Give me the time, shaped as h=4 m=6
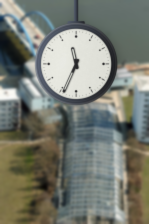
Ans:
h=11 m=34
